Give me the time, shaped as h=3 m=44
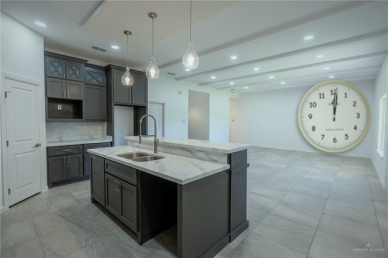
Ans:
h=12 m=1
